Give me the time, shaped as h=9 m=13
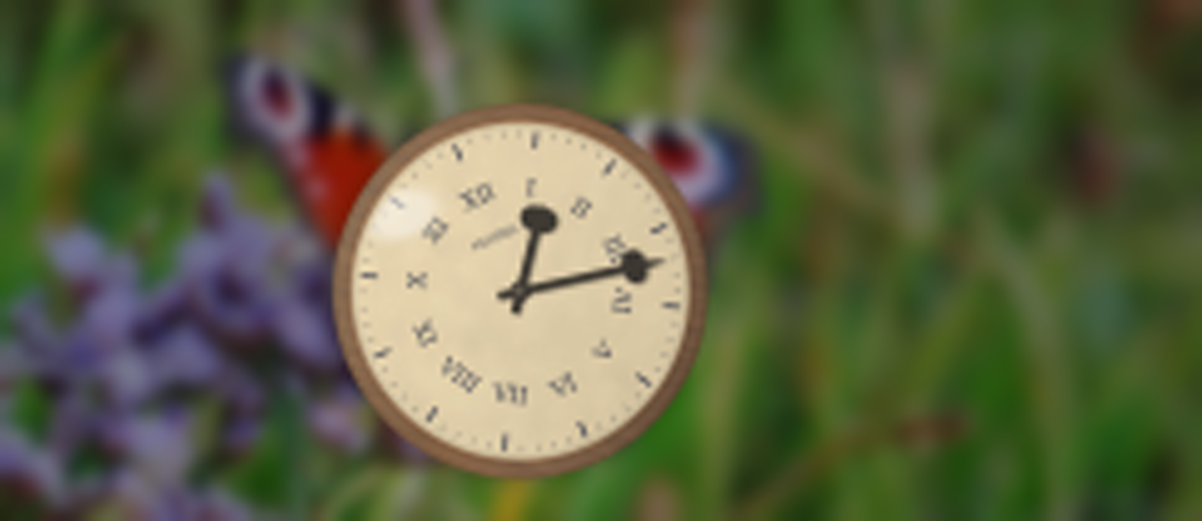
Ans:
h=1 m=17
